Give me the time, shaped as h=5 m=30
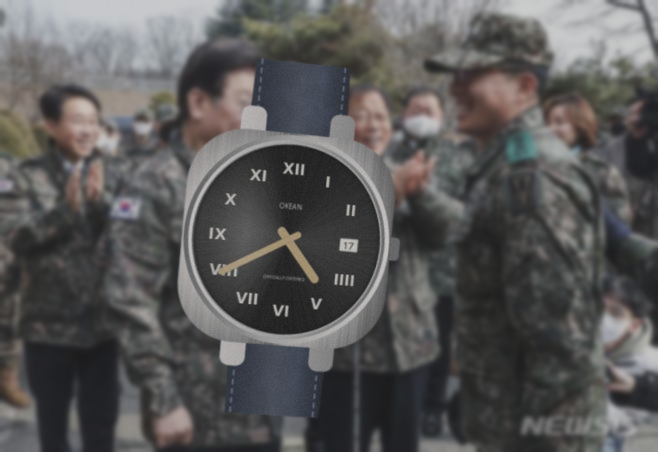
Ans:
h=4 m=40
